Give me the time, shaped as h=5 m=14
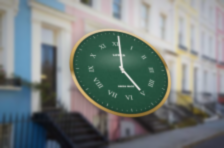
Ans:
h=5 m=1
